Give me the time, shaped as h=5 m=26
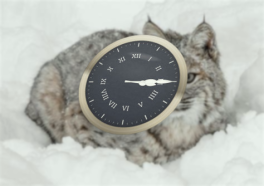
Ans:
h=3 m=15
